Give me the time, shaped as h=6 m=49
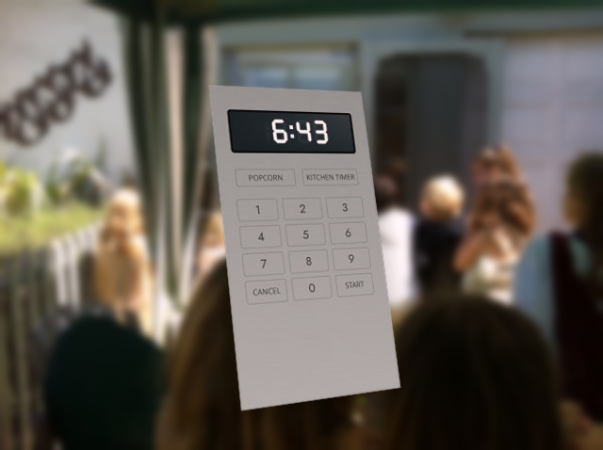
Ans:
h=6 m=43
